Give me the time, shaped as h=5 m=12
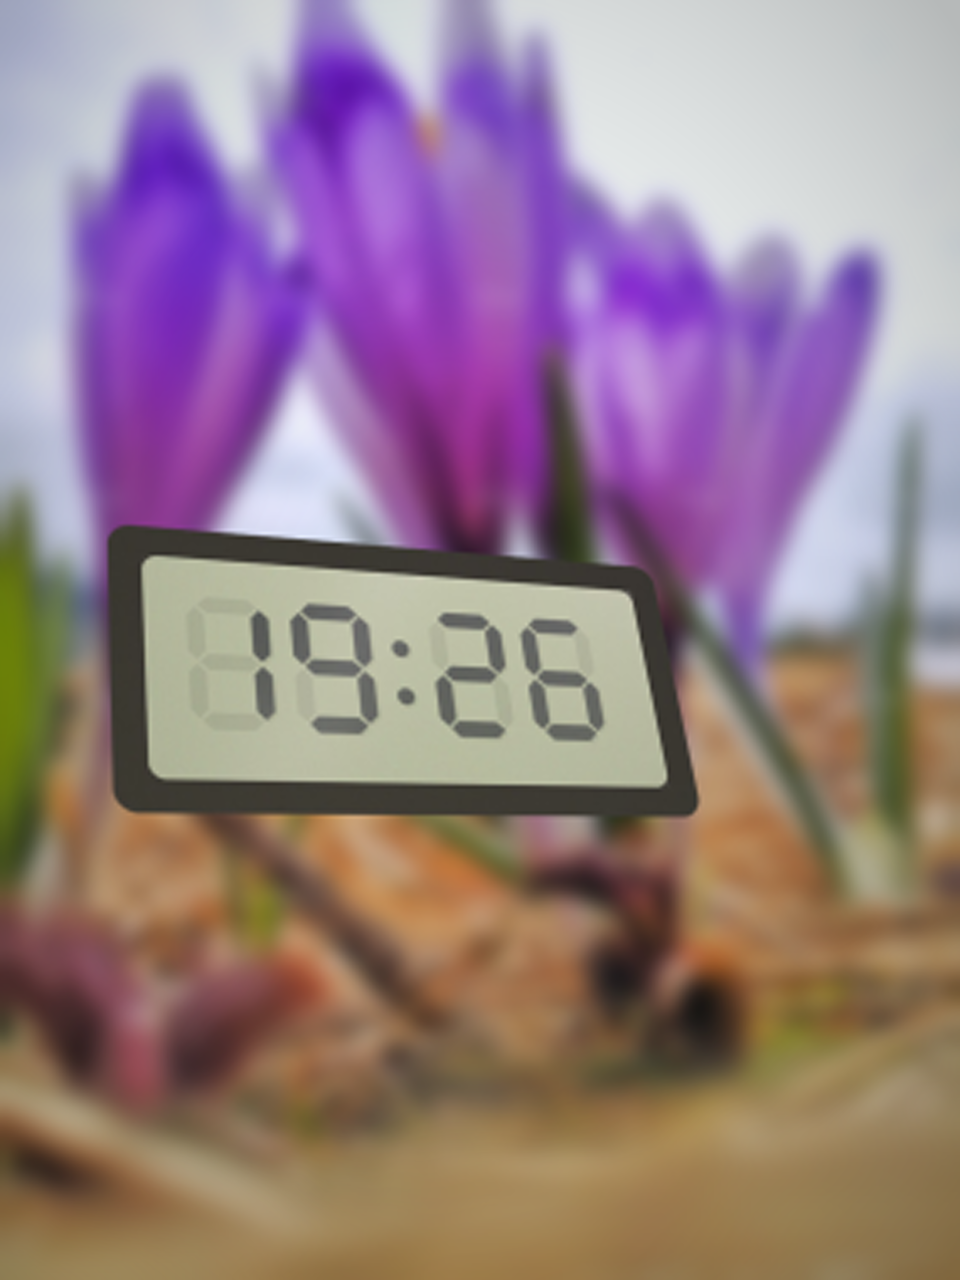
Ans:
h=19 m=26
